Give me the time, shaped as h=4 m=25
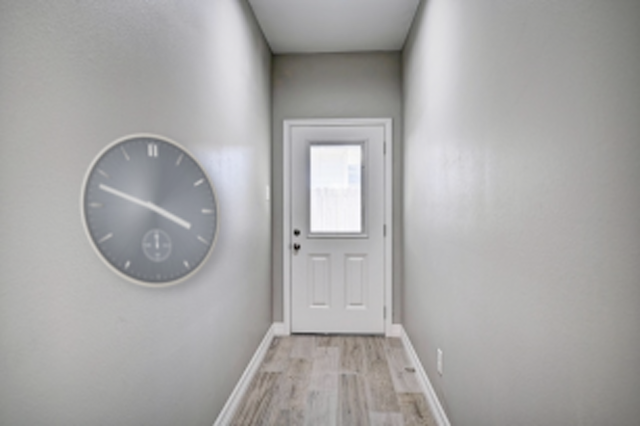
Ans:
h=3 m=48
